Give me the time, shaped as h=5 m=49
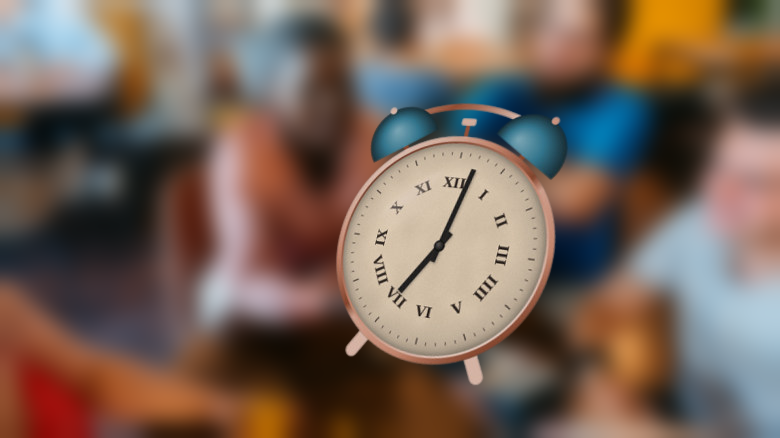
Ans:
h=7 m=2
